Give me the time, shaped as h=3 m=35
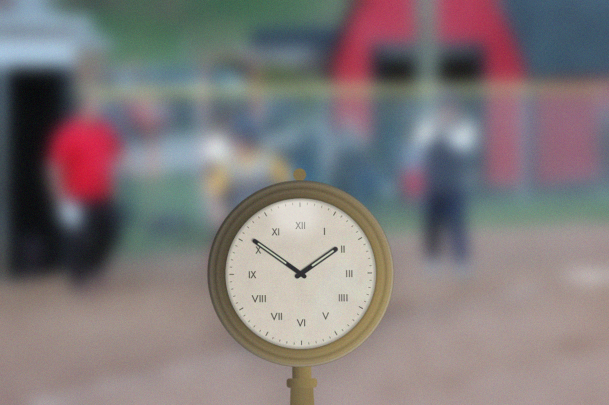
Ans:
h=1 m=51
